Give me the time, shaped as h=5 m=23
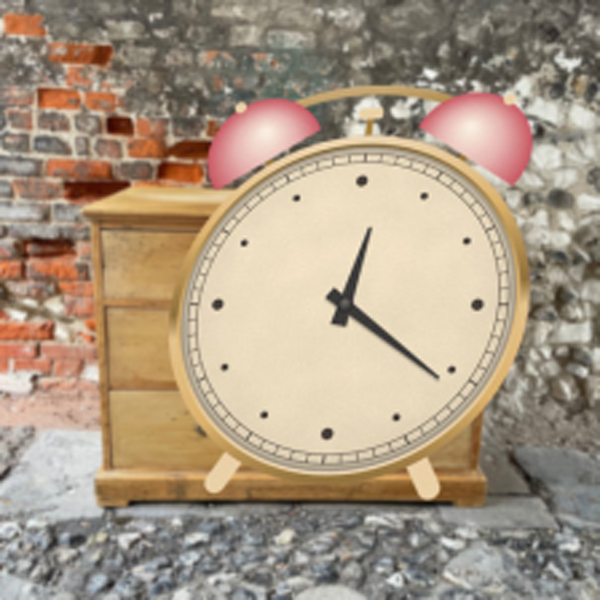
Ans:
h=12 m=21
